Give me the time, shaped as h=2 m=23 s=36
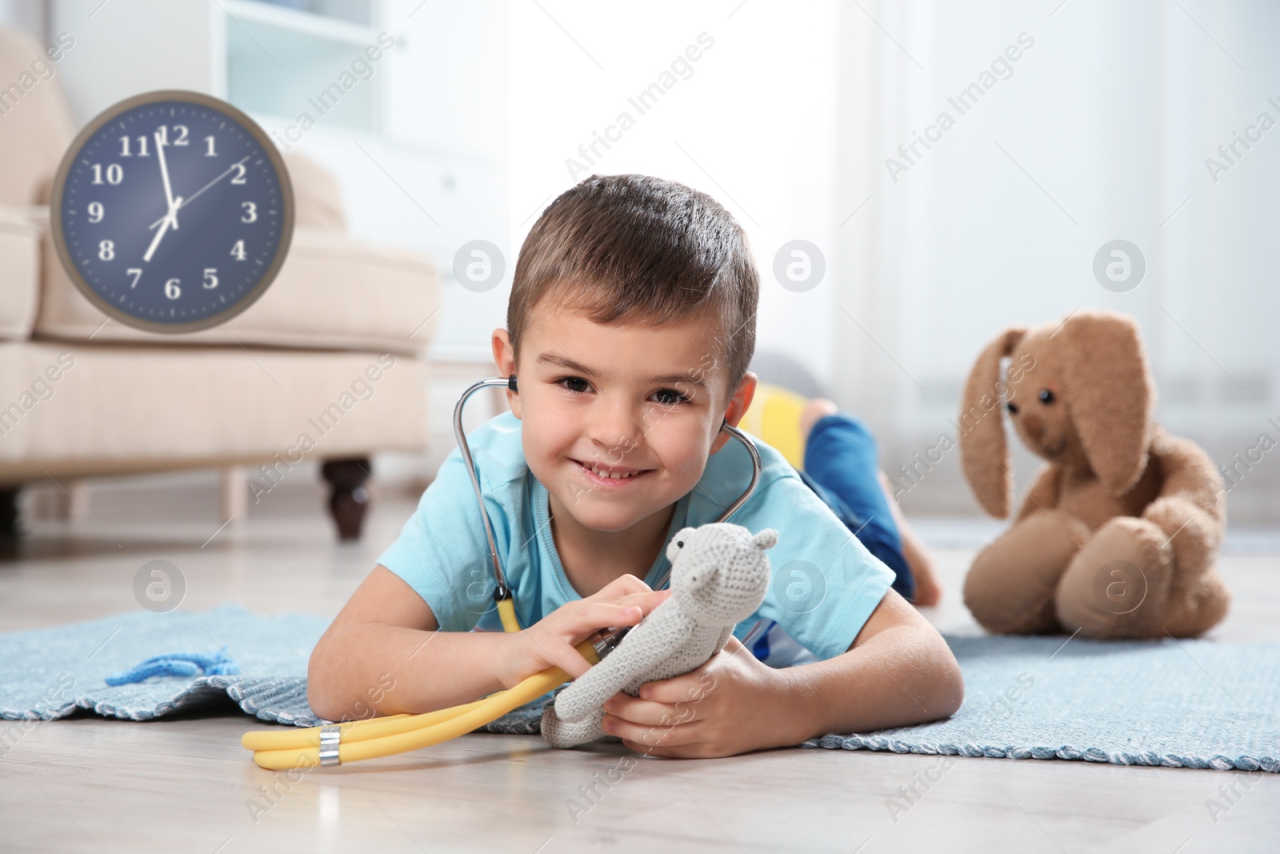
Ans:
h=6 m=58 s=9
